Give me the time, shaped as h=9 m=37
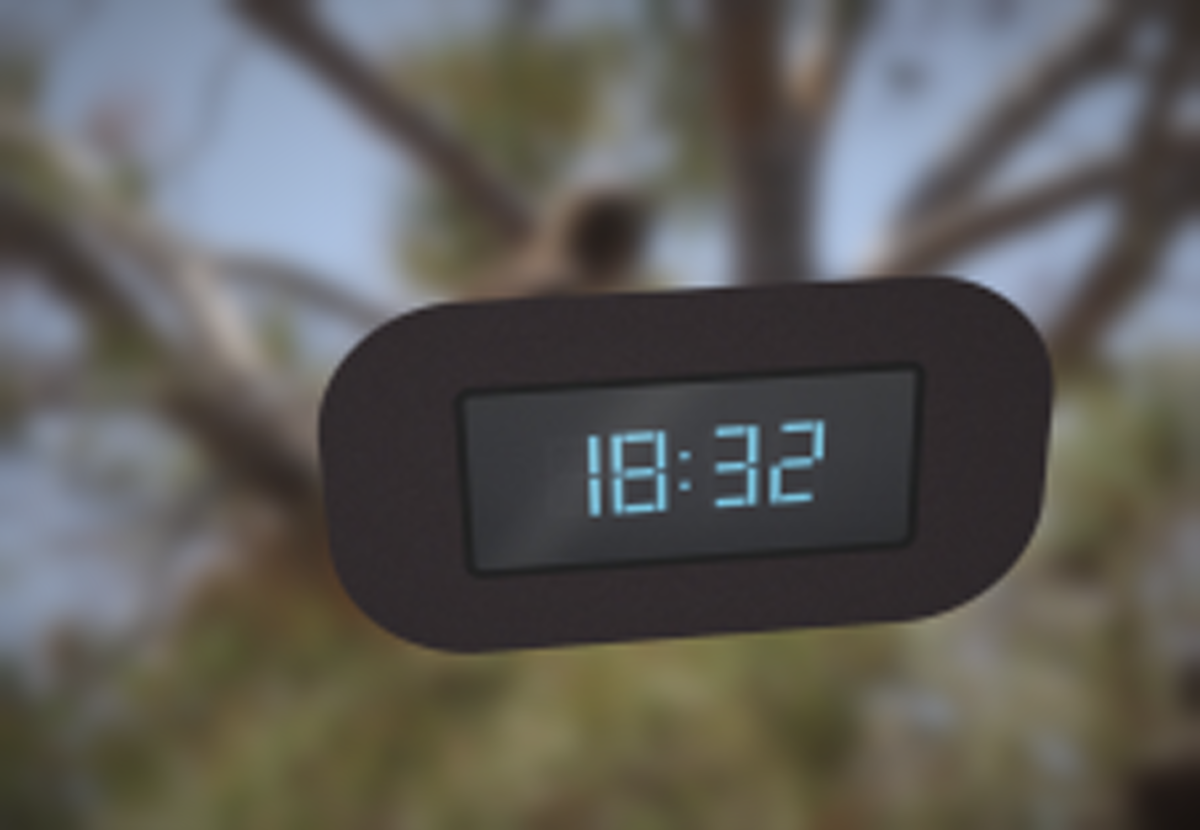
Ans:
h=18 m=32
